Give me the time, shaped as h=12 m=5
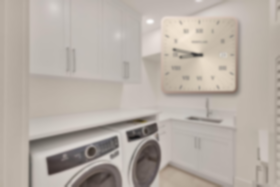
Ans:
h=8 m=47
